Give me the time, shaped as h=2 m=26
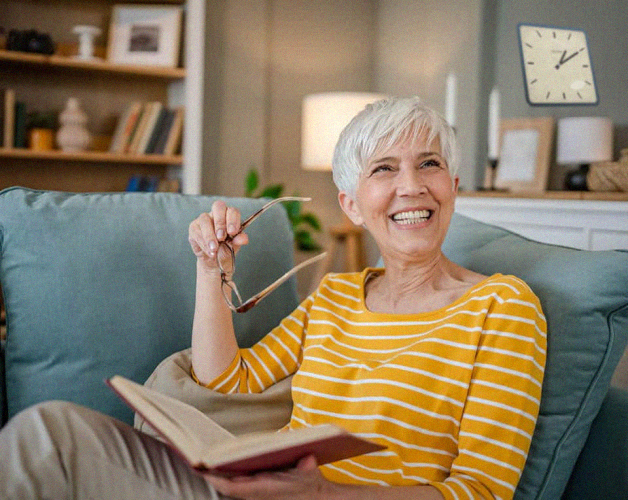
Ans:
h=1 m=10
